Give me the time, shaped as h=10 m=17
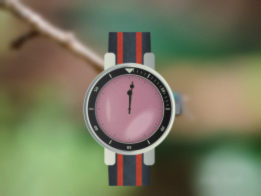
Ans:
h=12 m=1
